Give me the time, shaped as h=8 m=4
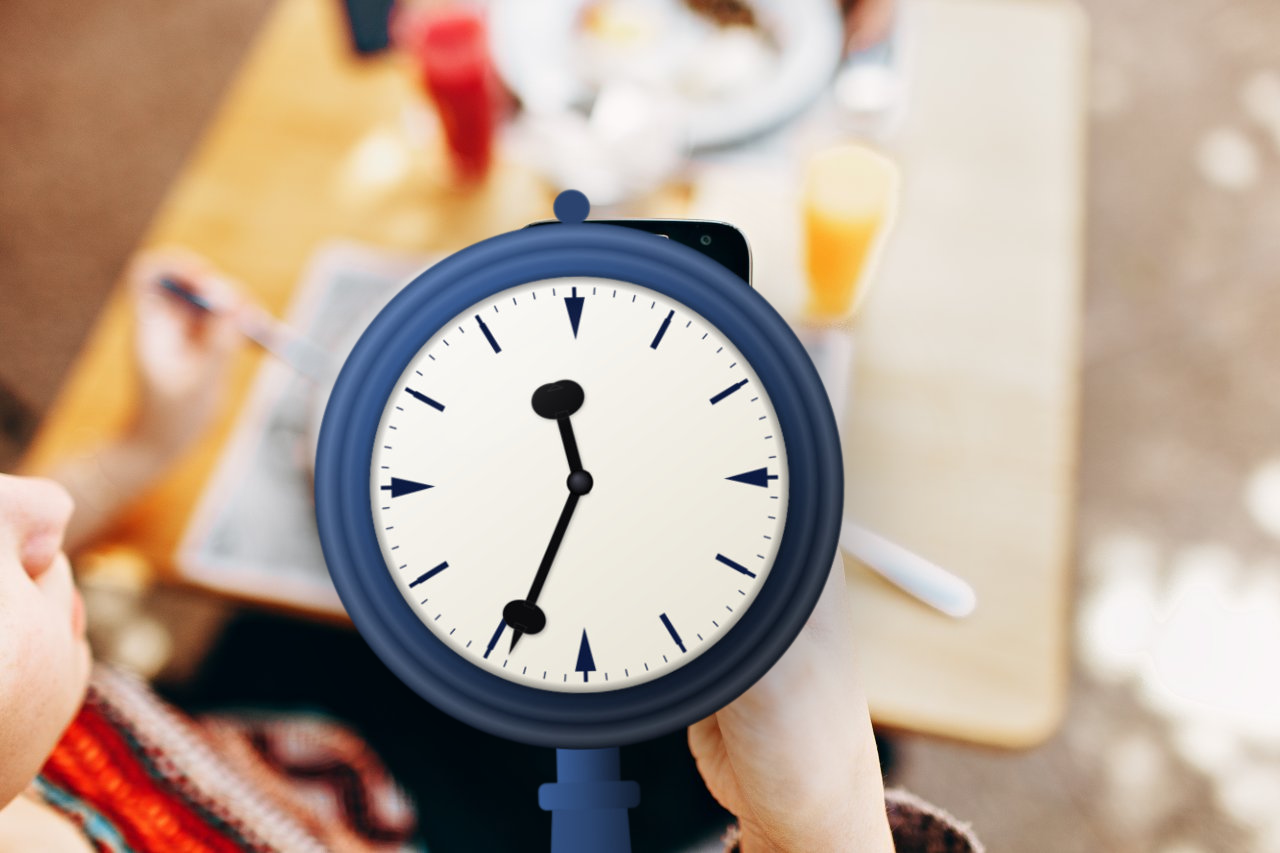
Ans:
h=11 m=34
